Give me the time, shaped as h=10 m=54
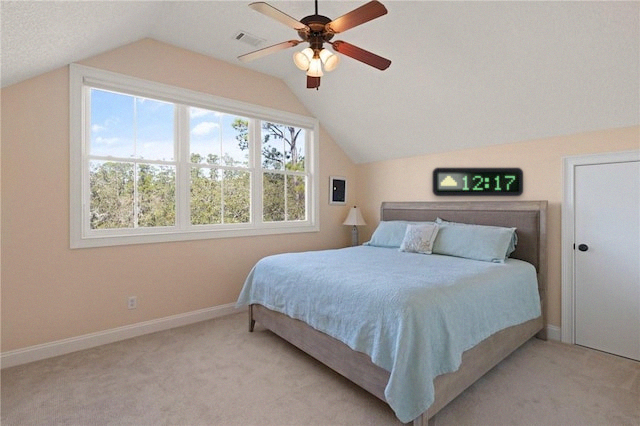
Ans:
h=12 m=17
